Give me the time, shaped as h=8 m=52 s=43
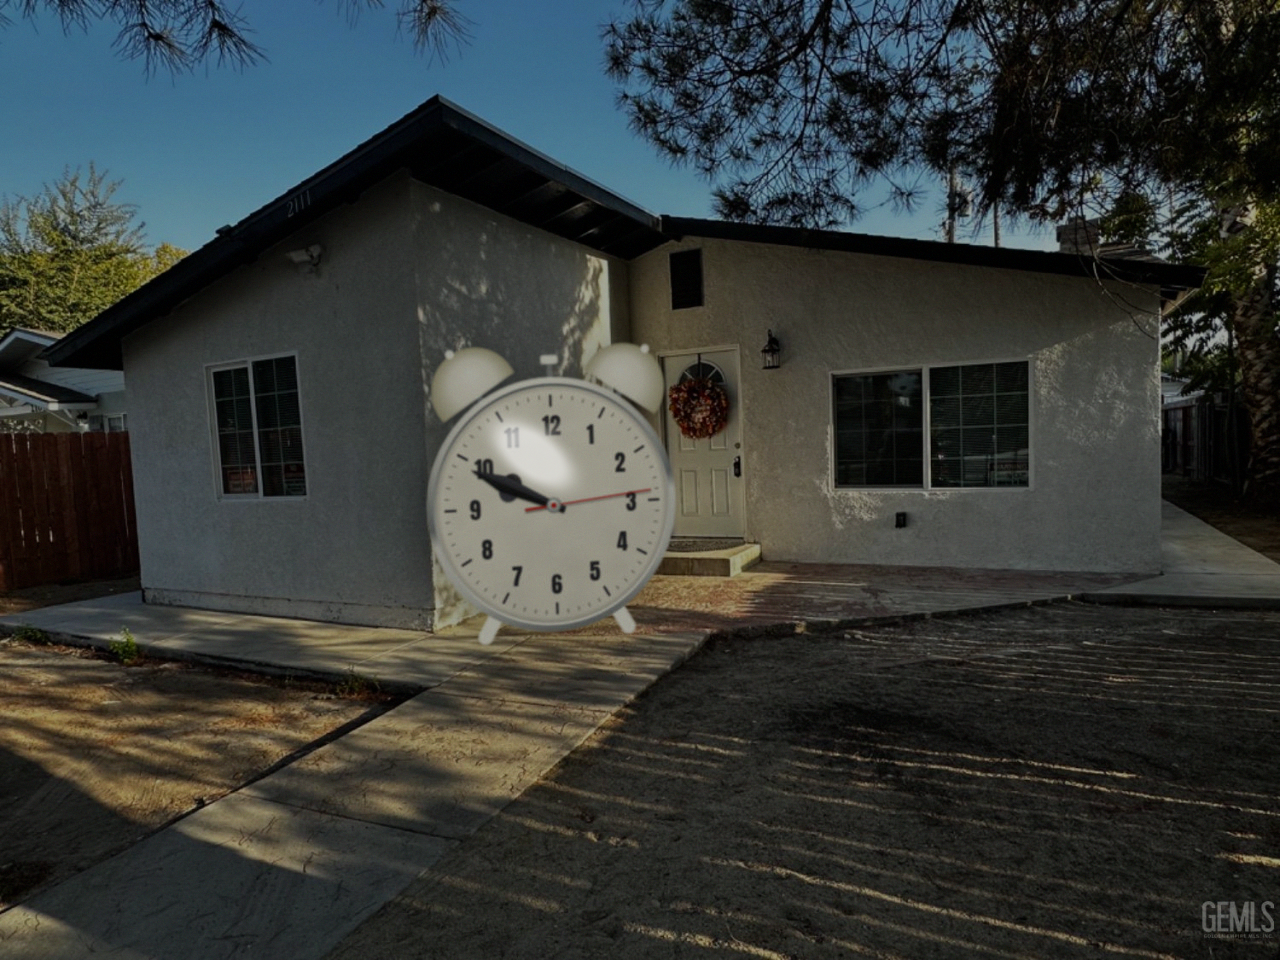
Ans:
h=9 m=49 s=14
